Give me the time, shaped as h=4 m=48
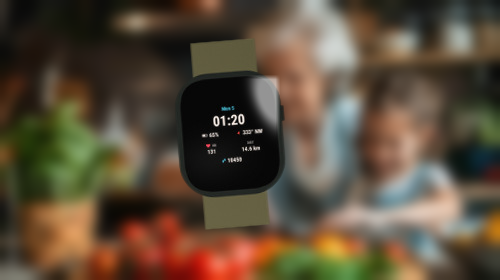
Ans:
h=1 m=20
